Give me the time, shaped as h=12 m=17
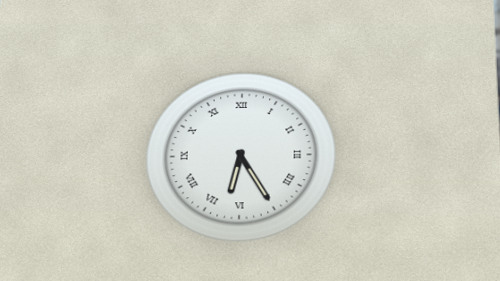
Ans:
h=6 m=25
